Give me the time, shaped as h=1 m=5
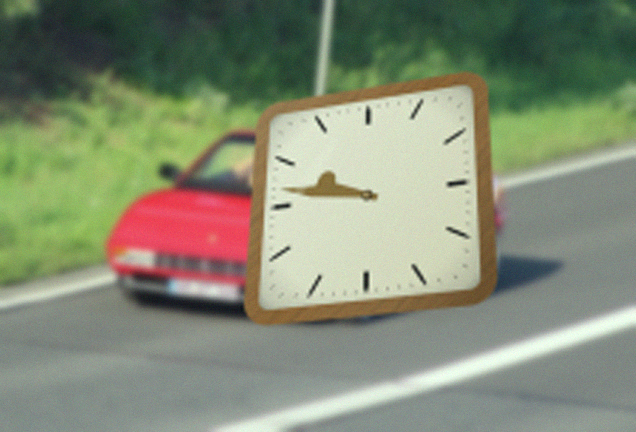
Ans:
h=9 m=47
